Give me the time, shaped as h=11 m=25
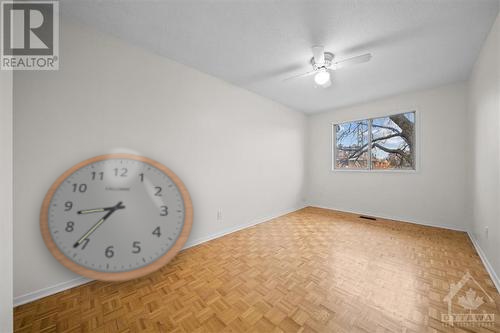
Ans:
h=8 m=36
